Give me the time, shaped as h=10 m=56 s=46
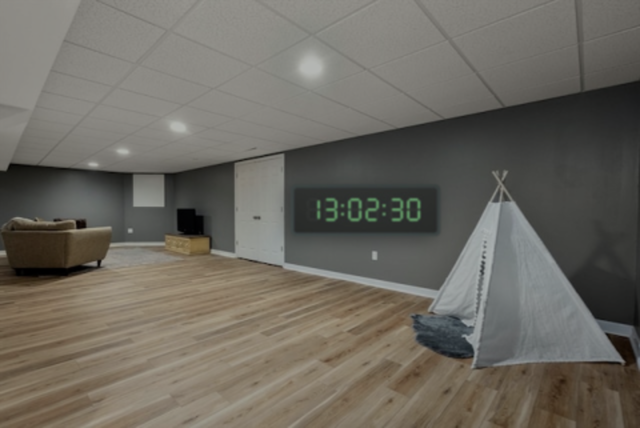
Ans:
h=13 m=2 s=30
